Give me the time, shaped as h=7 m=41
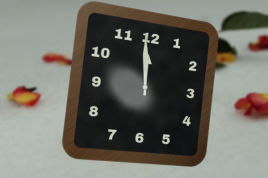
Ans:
h=11 m=59
